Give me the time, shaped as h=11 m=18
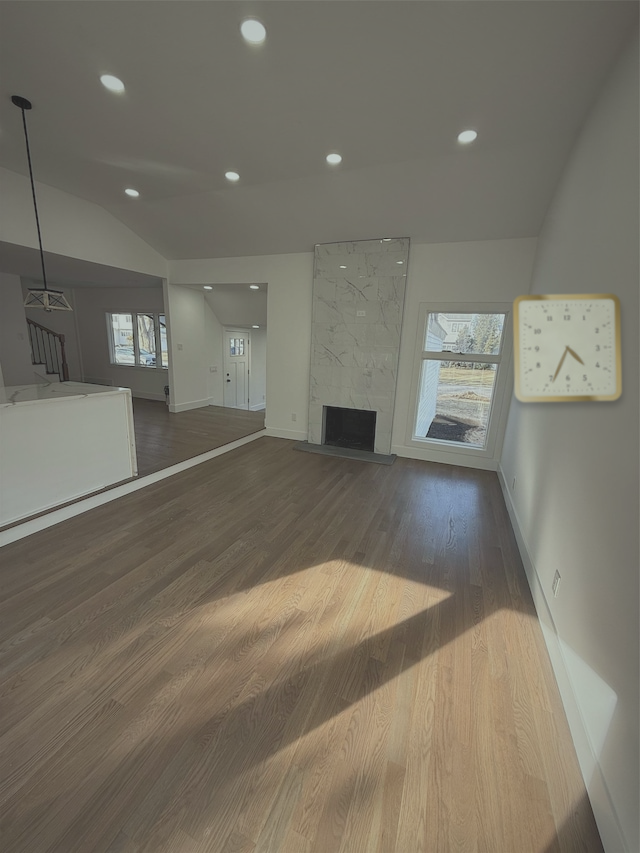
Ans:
h=4 m=34
